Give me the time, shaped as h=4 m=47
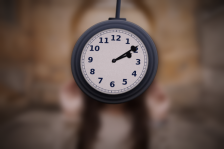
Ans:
h=2 m=9
